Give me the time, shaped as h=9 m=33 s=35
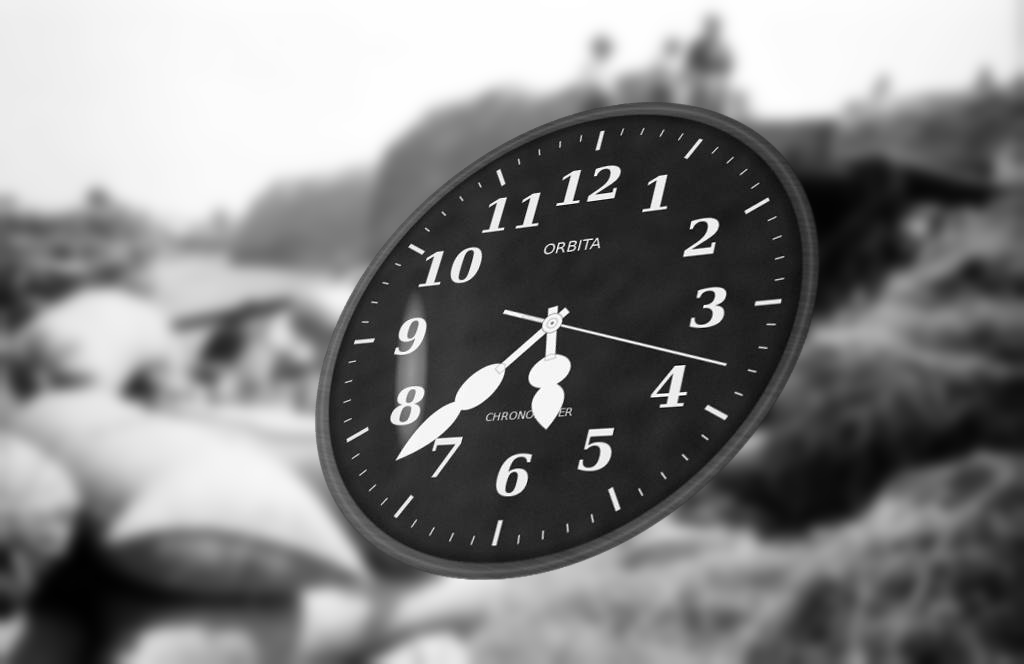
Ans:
h=5 m=37 s=18
